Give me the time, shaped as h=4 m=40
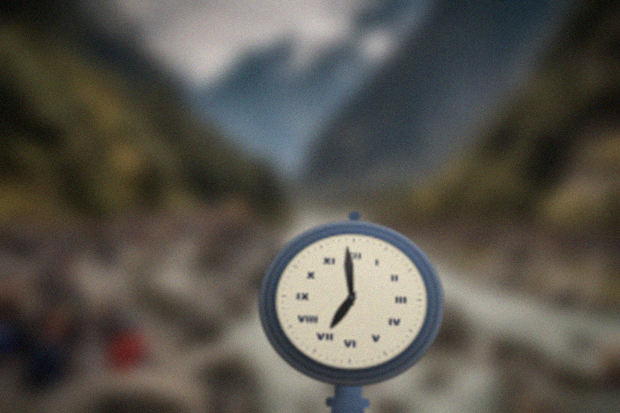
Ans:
h=6 m=59
